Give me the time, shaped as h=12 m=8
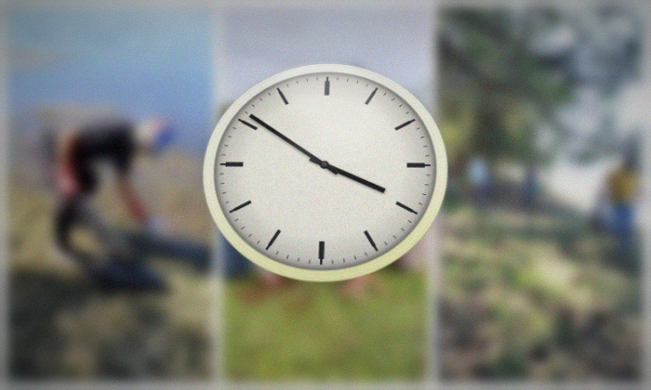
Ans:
h=3 m=51
